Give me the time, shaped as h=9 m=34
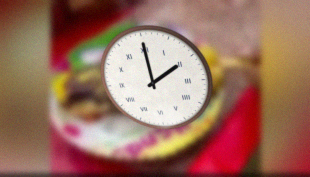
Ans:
h=2 m=0
